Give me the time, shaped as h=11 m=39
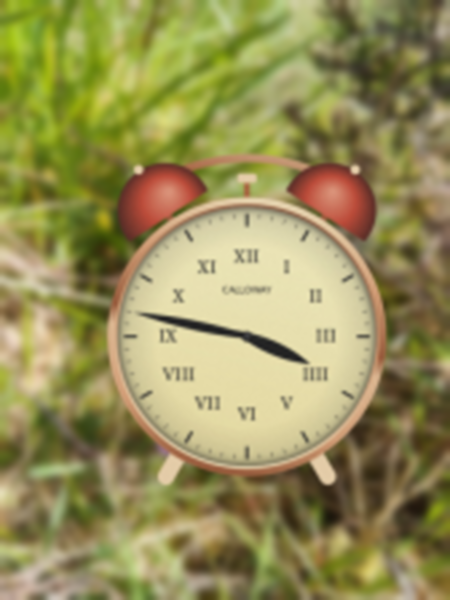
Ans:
h=3 m=47
